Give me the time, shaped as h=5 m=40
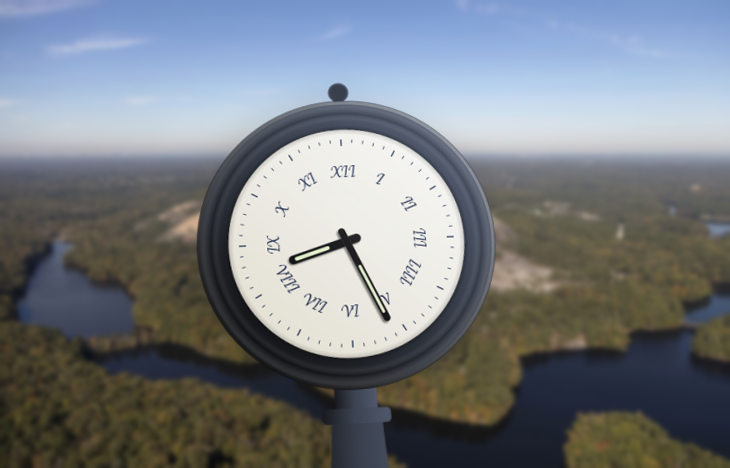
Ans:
h=8 m=26
